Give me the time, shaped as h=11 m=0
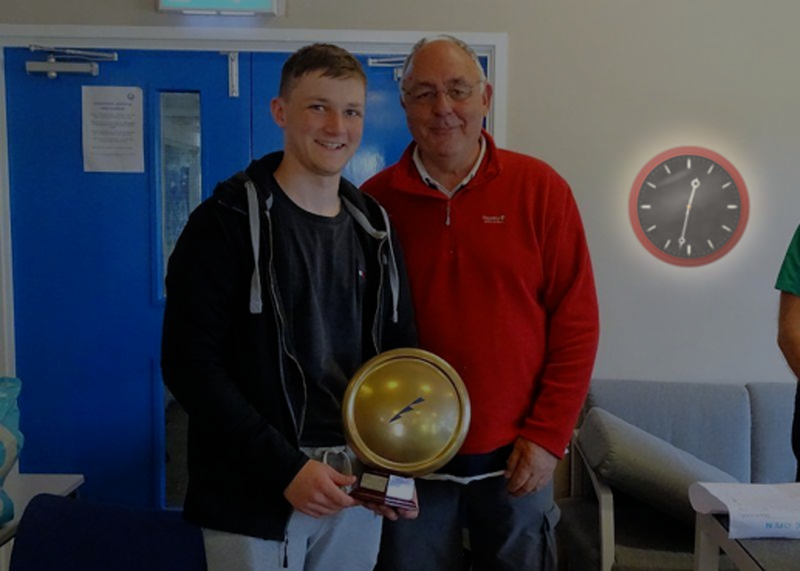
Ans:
h=12 m=32
